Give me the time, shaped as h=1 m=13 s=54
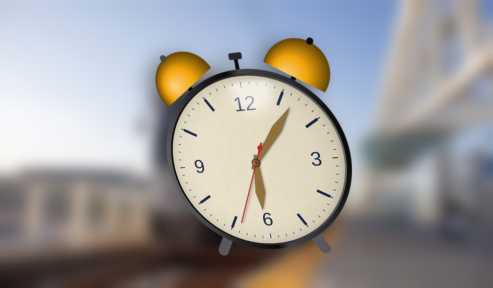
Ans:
h=6 m=6 s=34
